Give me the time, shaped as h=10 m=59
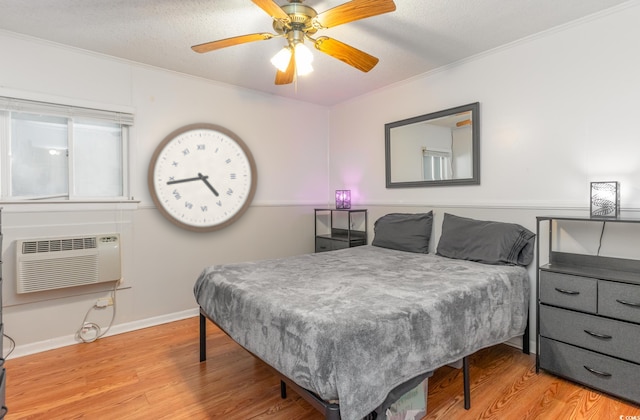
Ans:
h=4 m=44
